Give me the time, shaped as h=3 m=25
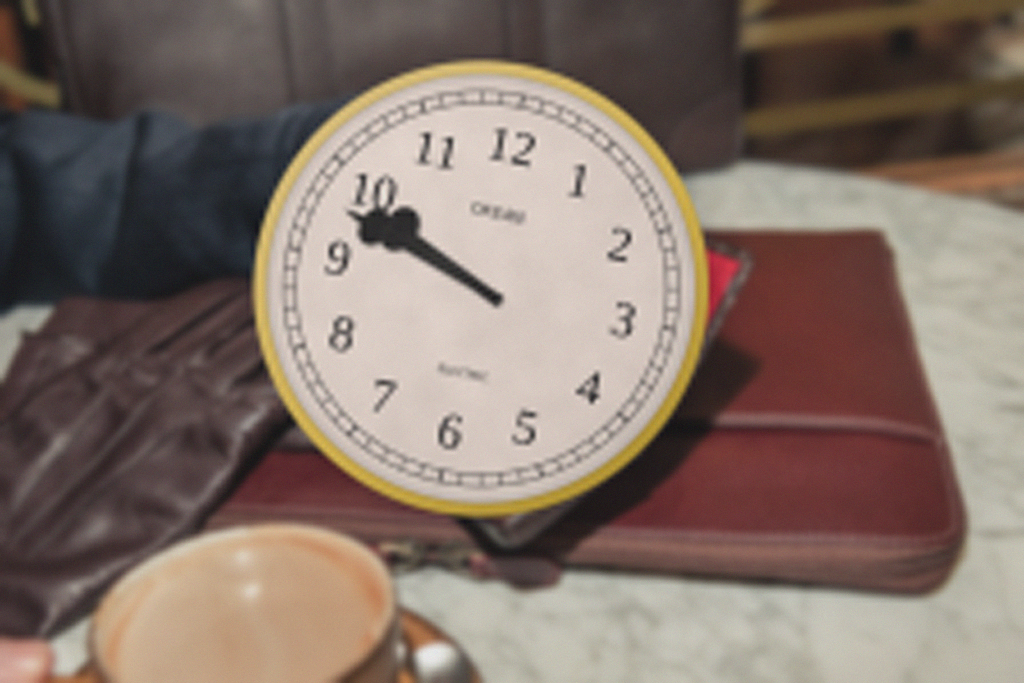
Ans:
h=9 m=48
